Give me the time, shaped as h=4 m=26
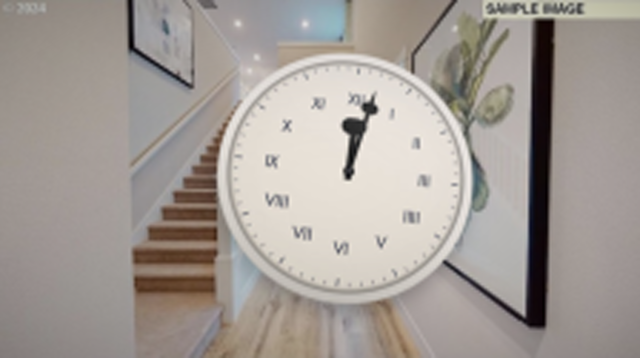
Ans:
h=12 m=2
